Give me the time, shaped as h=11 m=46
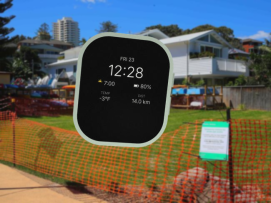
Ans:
h=12 m=28
